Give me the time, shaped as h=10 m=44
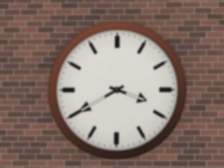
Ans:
h=3 m=40
